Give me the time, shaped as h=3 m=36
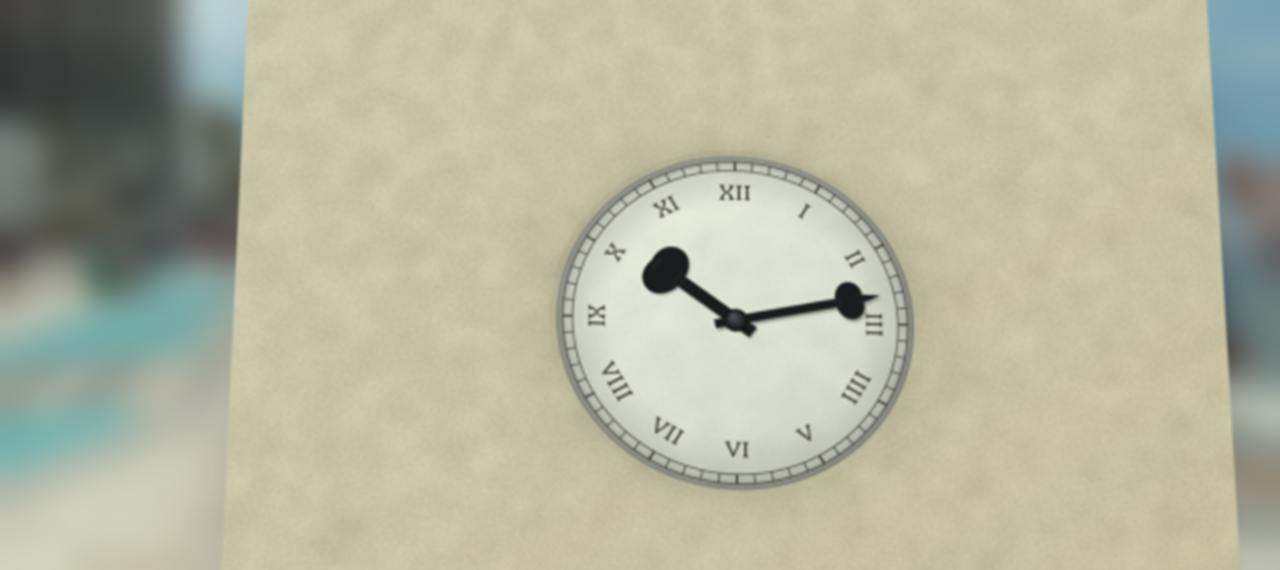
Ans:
h=10 m=13
